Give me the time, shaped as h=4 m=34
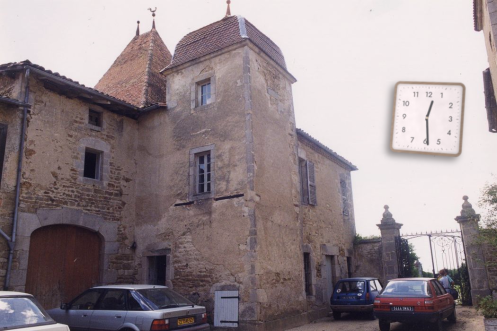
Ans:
h=12 m=29
